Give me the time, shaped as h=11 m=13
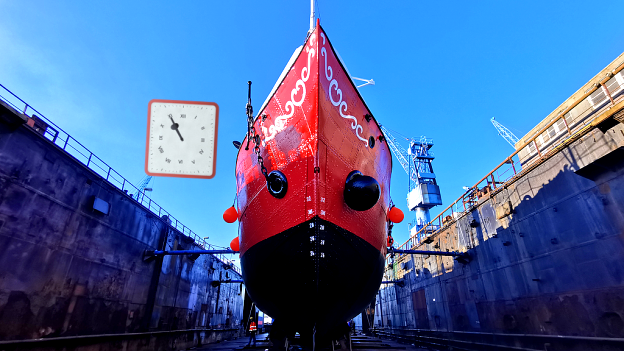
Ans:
h=10 m=55
